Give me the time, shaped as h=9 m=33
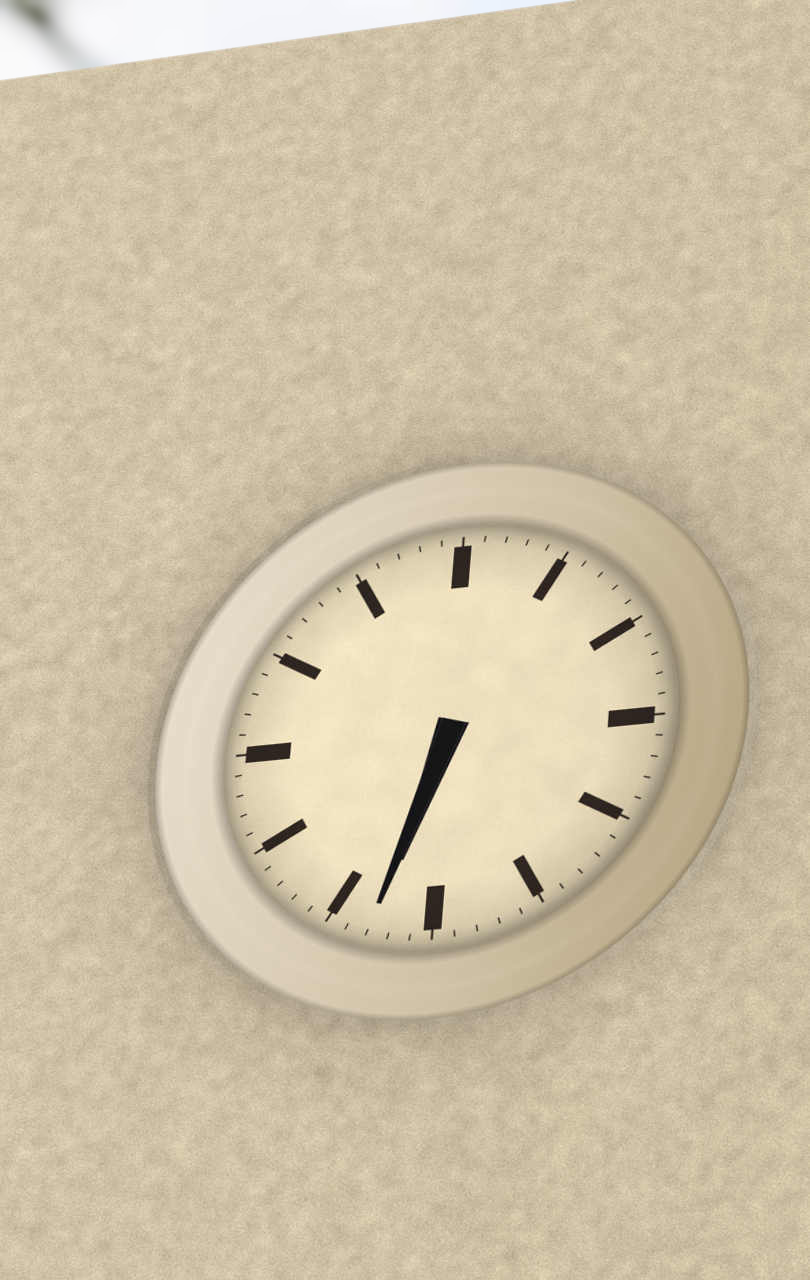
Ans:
h=6 m=33
